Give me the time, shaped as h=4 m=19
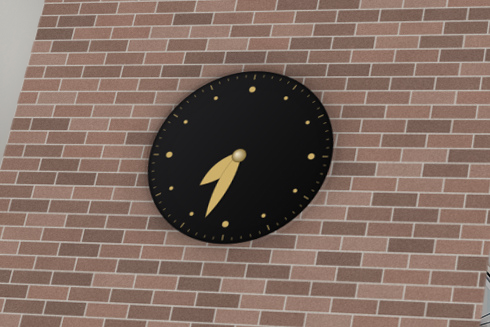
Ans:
h=7 m=33
